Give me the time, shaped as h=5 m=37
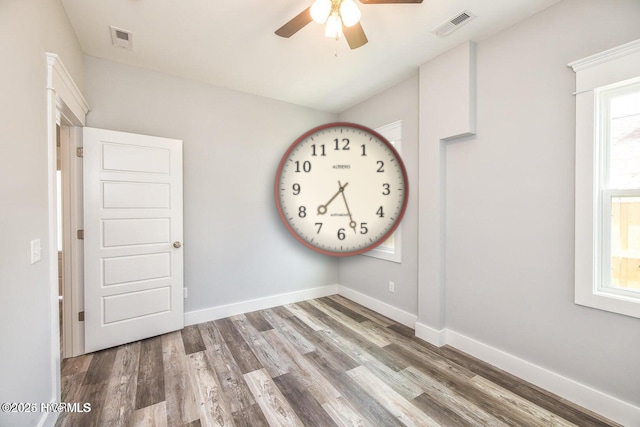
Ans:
h=7 m=27
